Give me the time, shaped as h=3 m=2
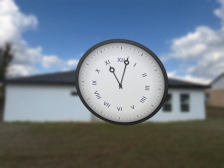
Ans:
h=11 m=2
